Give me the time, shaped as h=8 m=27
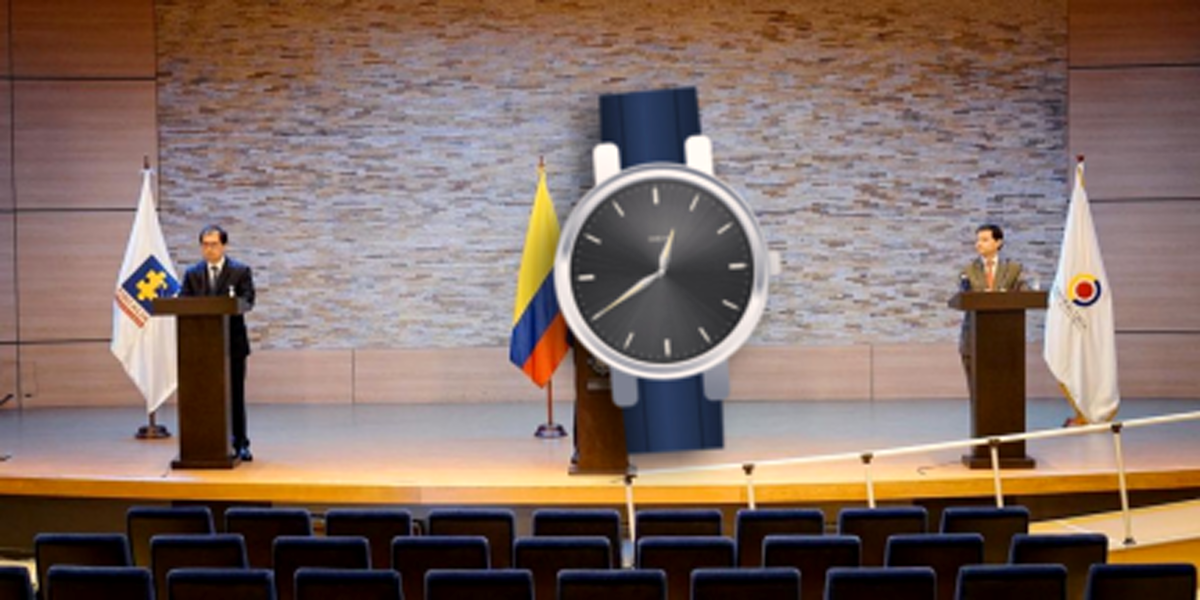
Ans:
h=12 m=40
